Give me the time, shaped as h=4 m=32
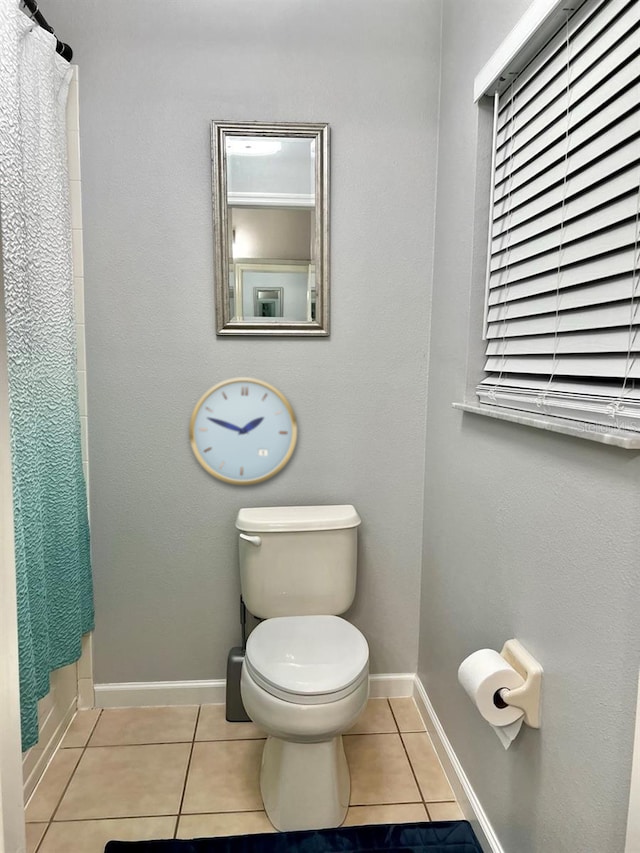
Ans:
h=1 m=48
